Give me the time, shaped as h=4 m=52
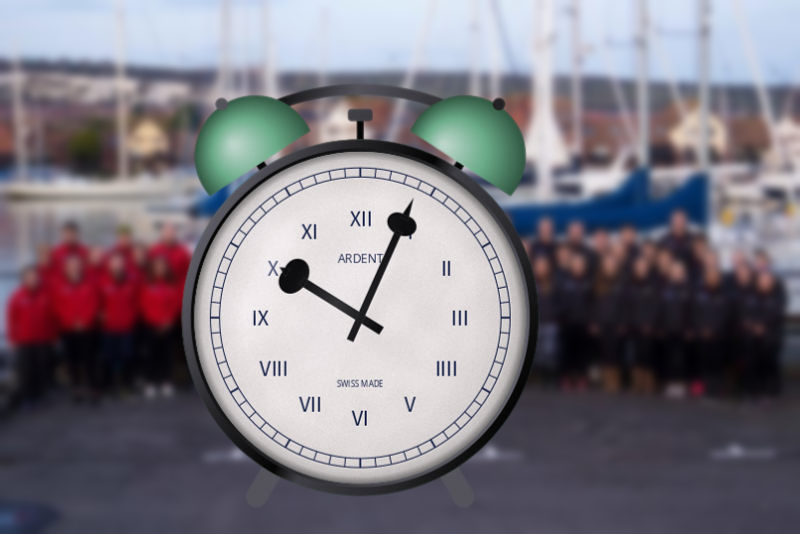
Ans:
h=10 m=4
